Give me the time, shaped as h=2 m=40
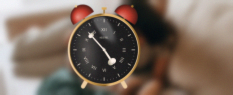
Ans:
h=4 m=53
